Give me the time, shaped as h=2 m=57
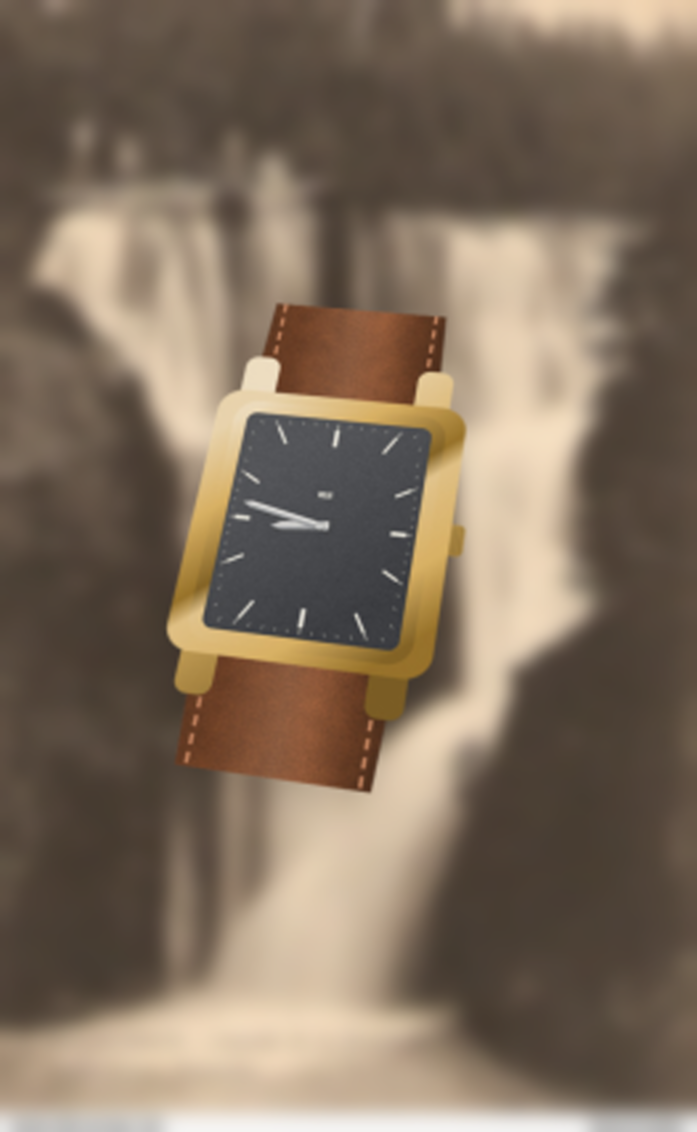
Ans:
h=8 m=47
